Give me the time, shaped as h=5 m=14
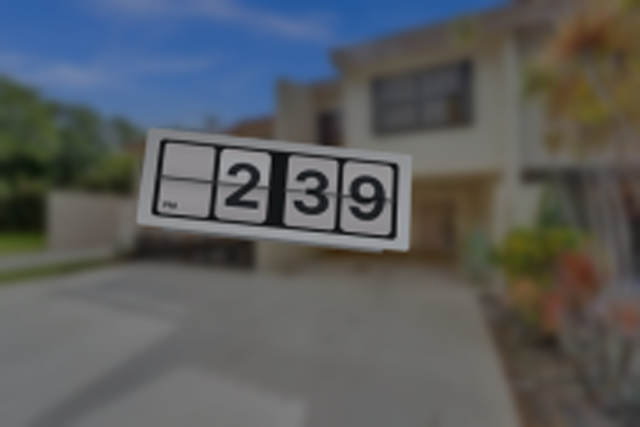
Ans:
h=2 m=39
